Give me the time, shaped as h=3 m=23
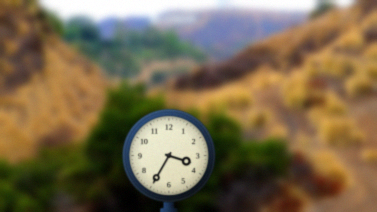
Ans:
h=3 m=35
